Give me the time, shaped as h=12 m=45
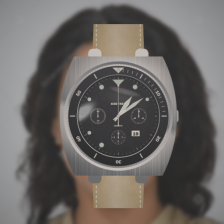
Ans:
h=1 m=9
